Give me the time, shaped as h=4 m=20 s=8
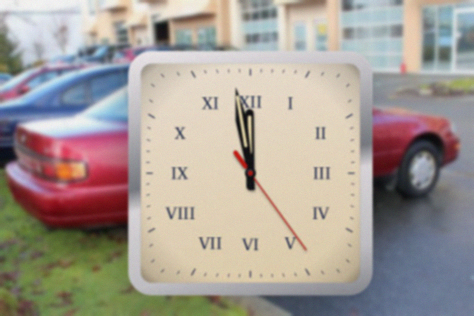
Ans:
h=11 m=58 s=24
